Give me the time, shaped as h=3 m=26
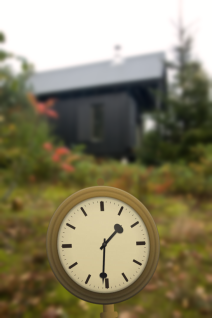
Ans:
h=1 m=31
